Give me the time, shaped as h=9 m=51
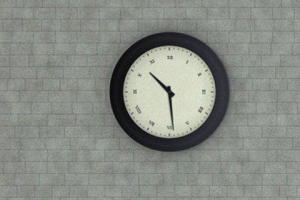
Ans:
h=10 m=29
